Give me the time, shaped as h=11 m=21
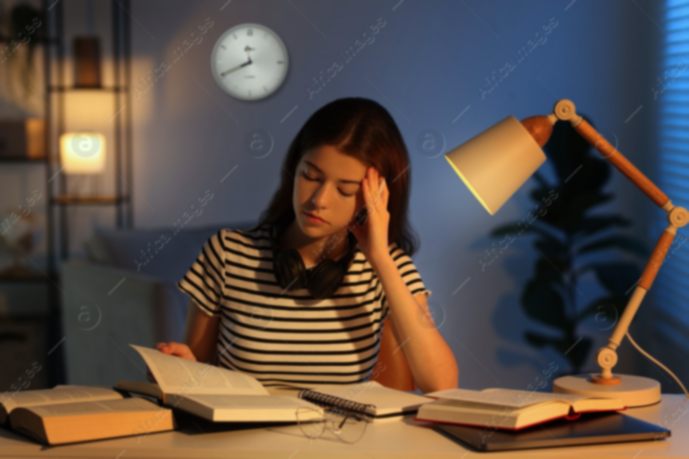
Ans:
h=11 m=41
